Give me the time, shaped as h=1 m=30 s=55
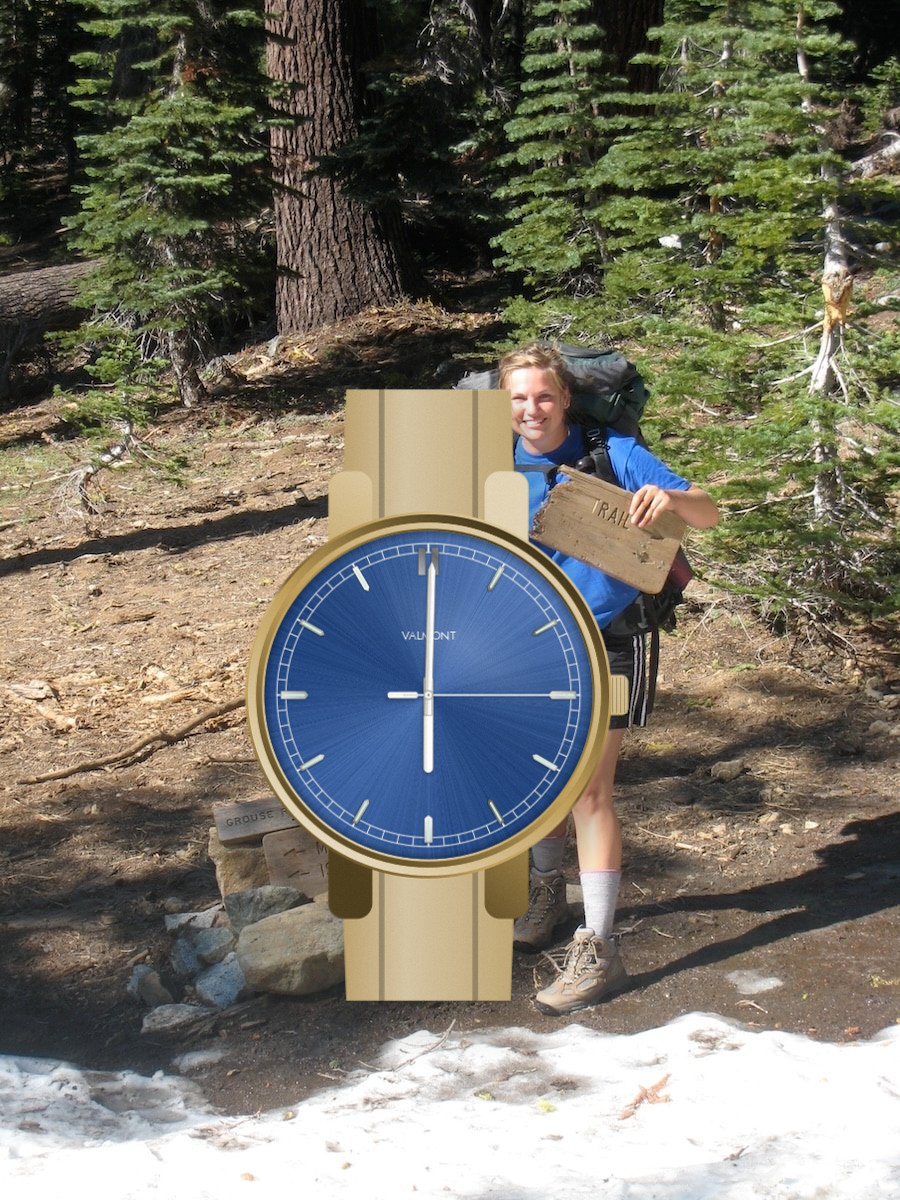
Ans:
h=6 m=0 s=15
